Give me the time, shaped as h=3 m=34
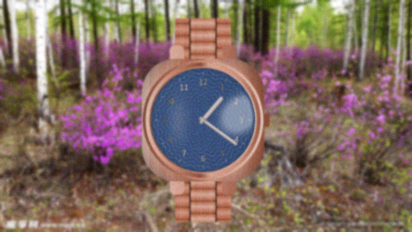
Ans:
h=1 m=21
